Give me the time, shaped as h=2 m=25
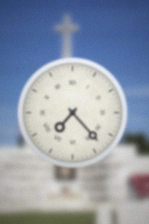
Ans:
h=7 m=23
